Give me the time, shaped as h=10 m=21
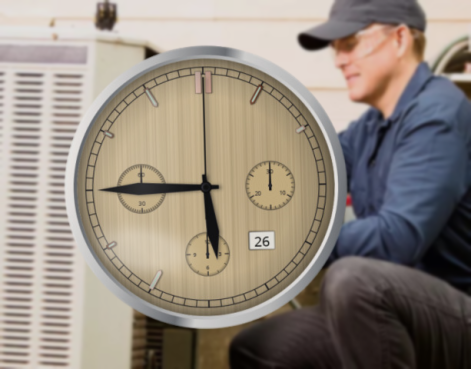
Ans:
h=5 m=45
